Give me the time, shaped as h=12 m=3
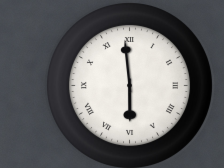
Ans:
h=5 m=59
